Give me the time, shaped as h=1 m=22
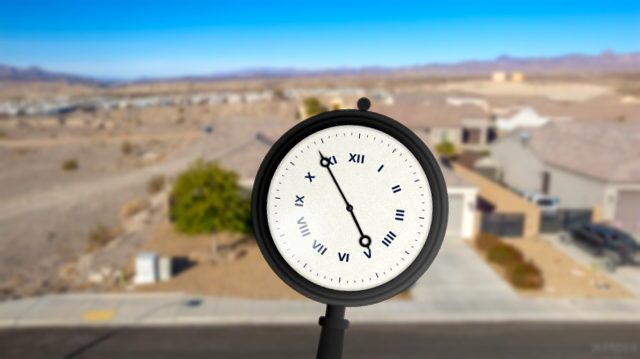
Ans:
h=4 m=54
